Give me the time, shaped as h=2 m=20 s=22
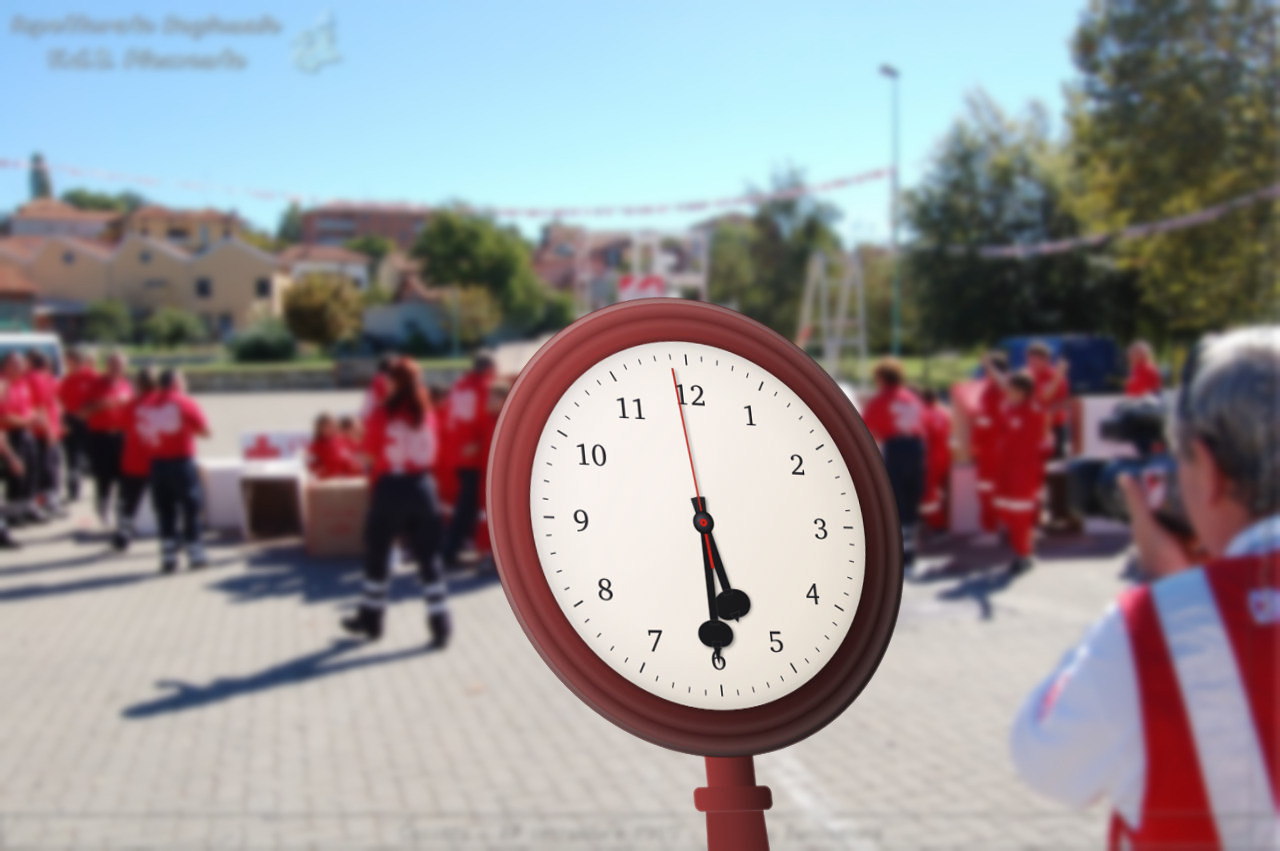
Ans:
h=5 m=29 s=59
